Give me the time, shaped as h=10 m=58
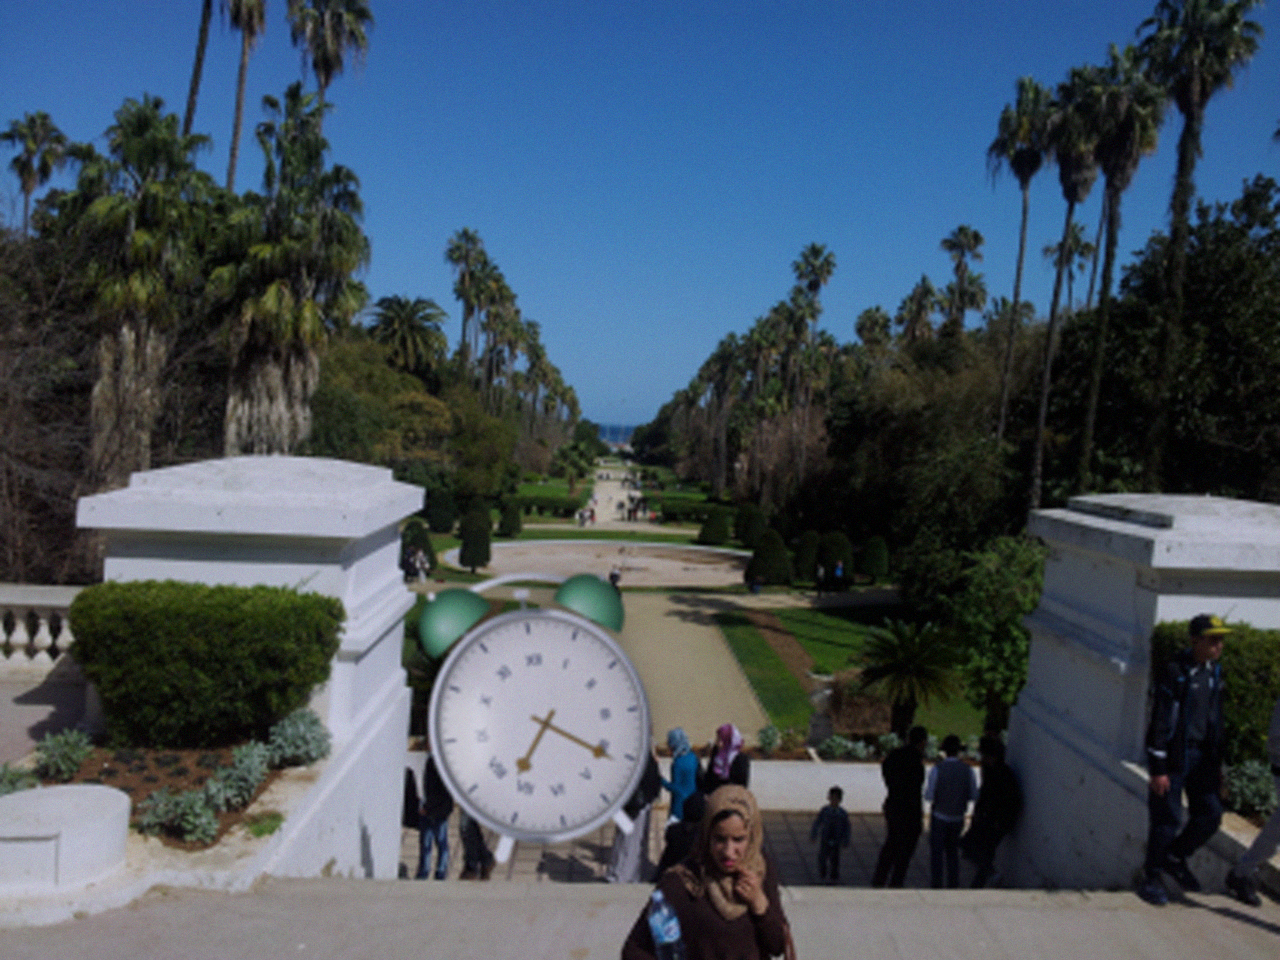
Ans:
h=7 m=21
